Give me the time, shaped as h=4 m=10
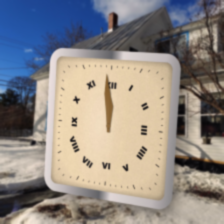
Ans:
h=11 m=59
